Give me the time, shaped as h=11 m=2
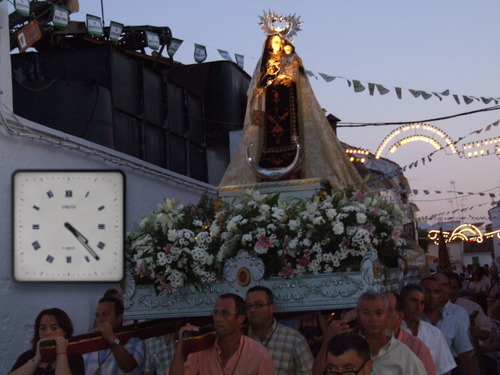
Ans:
h=4 m=23
